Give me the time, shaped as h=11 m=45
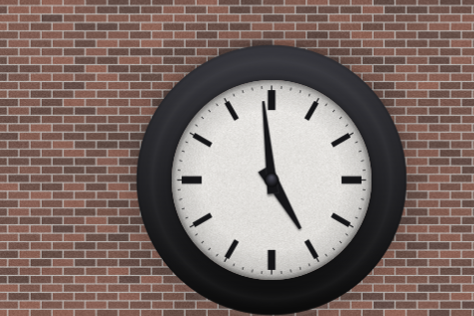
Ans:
h=4 m=59
